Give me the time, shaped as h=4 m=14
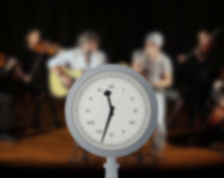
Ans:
h=11 m=33
